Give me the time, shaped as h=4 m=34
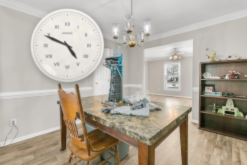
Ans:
h=4 m=49
